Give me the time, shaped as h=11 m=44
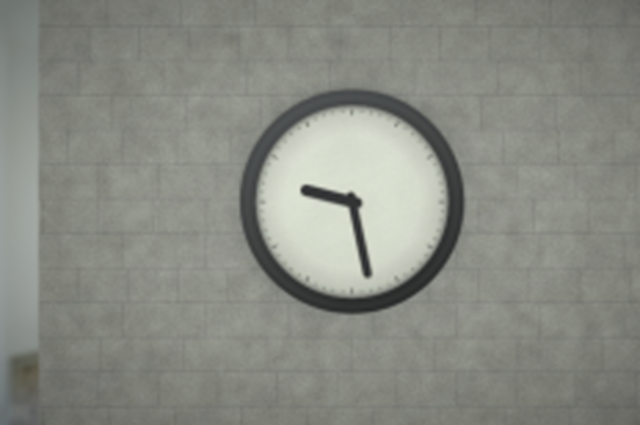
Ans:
h=9 m=28
